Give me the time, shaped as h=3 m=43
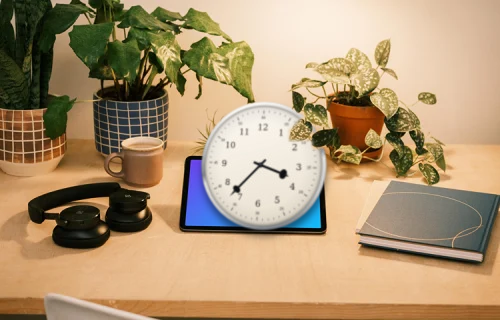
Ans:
h=3 m=37
